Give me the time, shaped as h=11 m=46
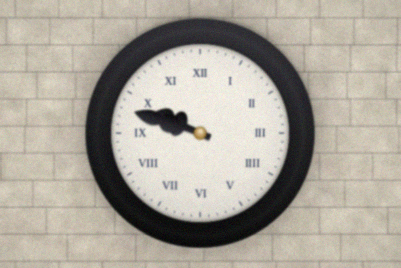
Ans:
h=9 m=48
